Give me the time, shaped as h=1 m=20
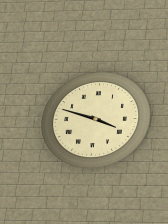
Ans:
h=3 m=48
